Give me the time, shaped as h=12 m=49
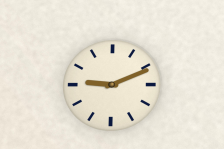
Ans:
h=9 m=11
